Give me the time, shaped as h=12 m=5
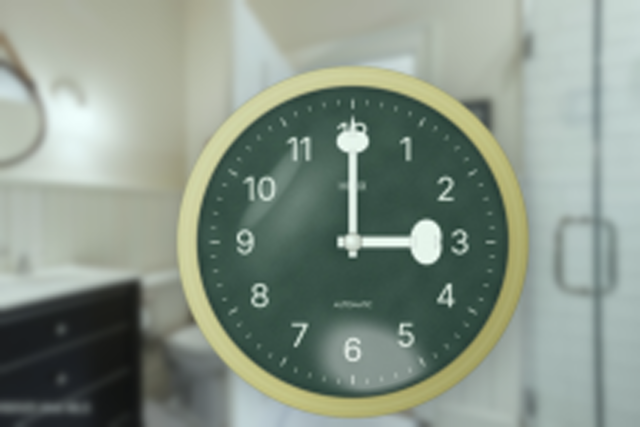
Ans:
h=3 m=0
